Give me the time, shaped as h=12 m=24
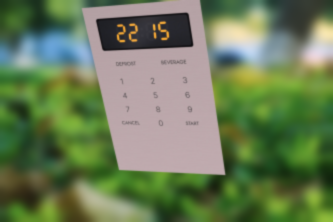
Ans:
h=22 m=15
